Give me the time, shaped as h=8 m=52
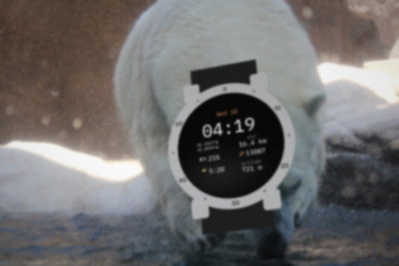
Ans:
h=4 m=19
